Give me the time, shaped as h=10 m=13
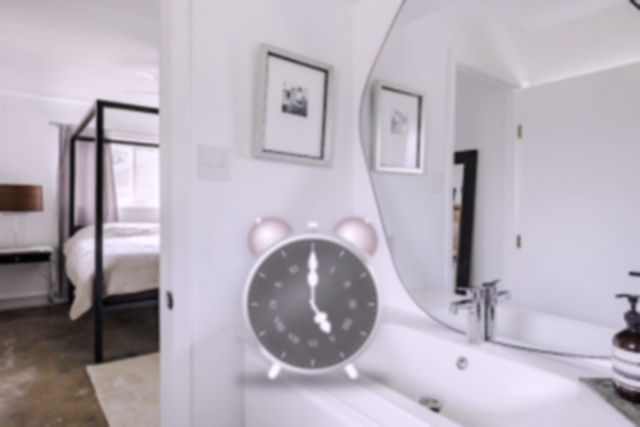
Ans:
h=5 m=0
